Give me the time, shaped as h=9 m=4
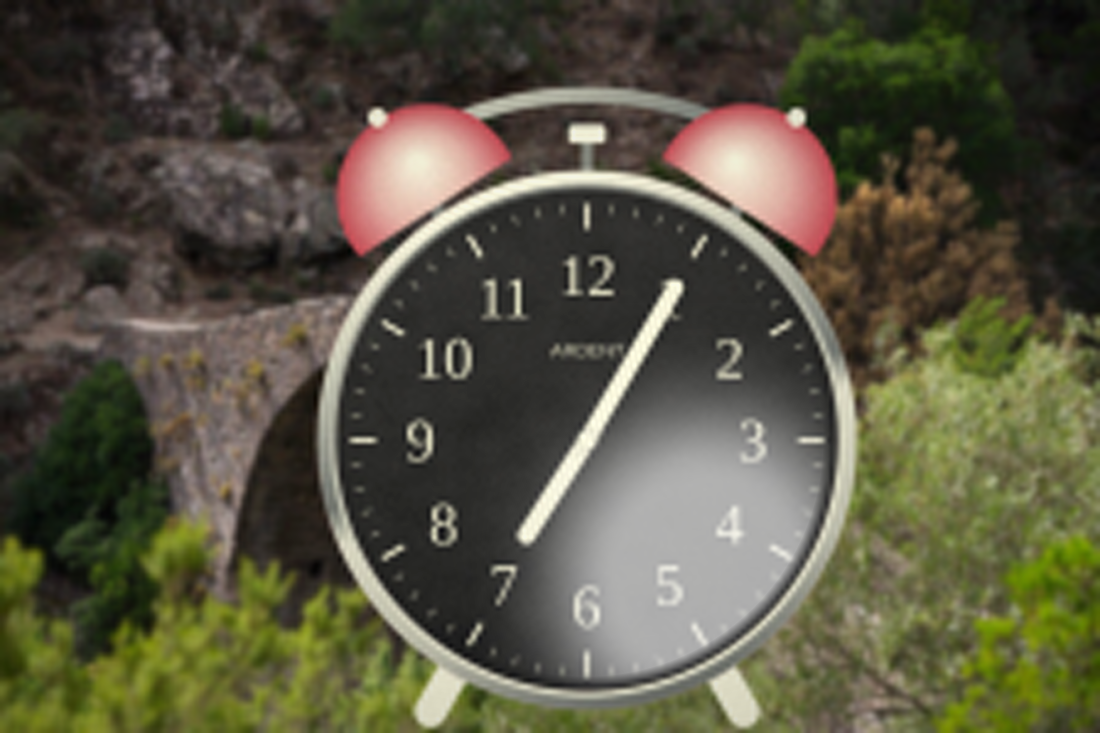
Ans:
h=7 m=5
